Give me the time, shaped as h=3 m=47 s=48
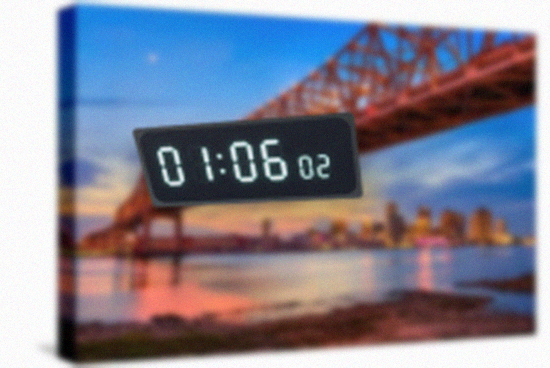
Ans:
h=1 m=6 s=2
